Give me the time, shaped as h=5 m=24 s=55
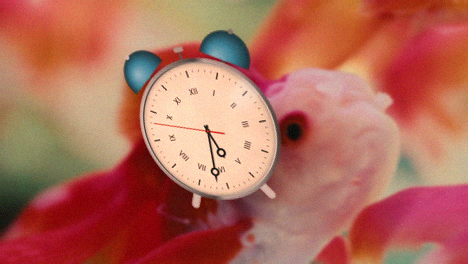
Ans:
h=5 m=31 s=48
